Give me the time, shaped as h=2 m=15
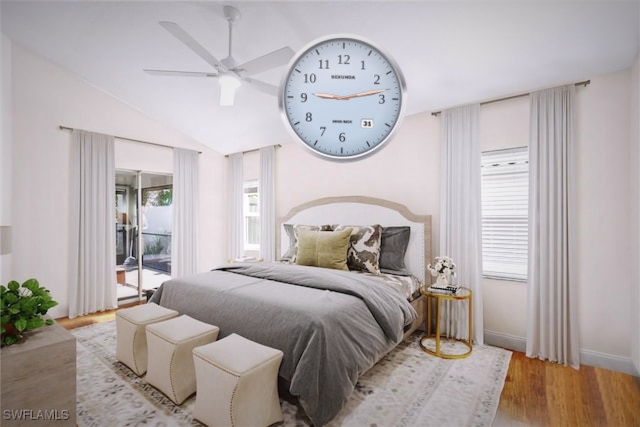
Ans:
h=9 m=13
